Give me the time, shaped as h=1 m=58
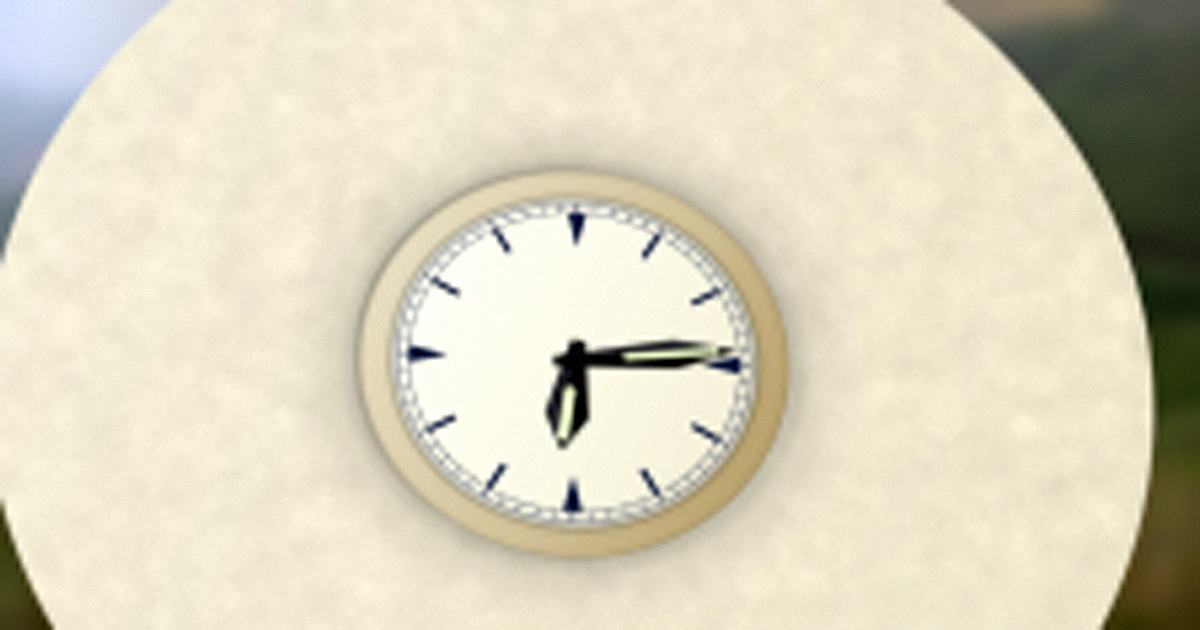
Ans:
h=6 m=14
